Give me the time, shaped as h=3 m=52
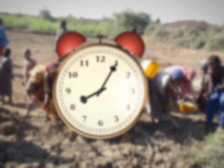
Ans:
h=8 m=5
